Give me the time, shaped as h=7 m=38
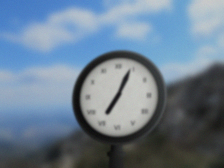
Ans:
h=7 m=4
